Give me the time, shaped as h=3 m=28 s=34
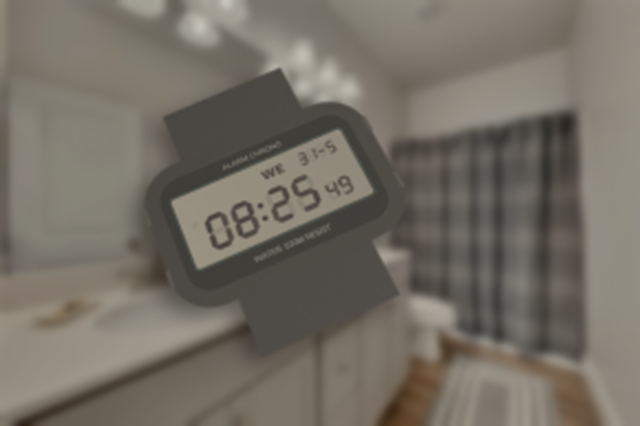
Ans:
h=8 m=25 s=49
